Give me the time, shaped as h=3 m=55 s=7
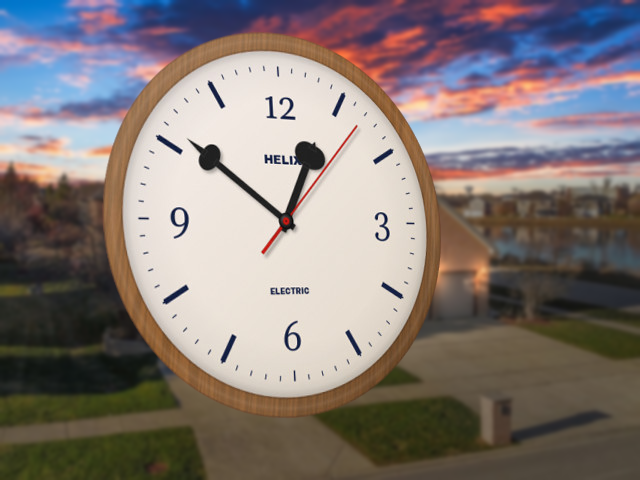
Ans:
h=12 m=51 s=7
